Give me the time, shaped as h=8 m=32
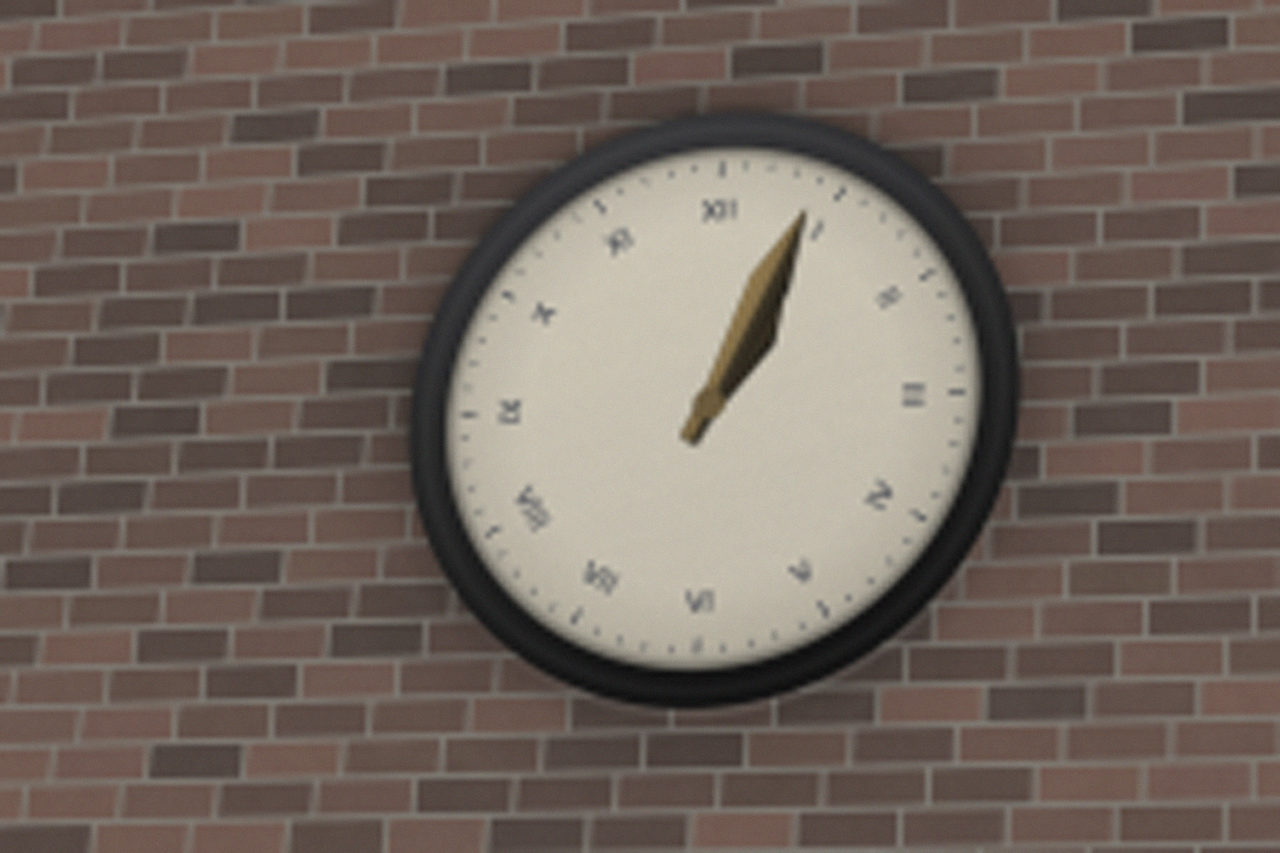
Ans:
h=1 m=4
